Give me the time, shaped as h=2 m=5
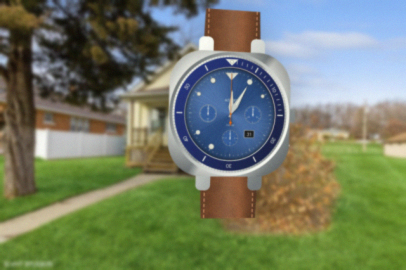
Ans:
h=12 m=5
